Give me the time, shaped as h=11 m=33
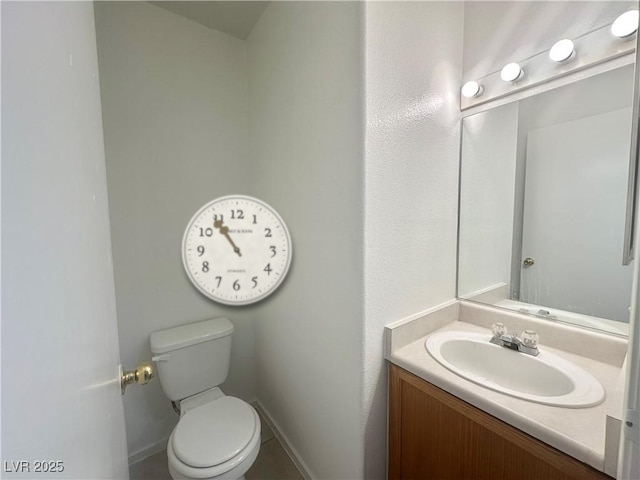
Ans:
h=10 m=54
